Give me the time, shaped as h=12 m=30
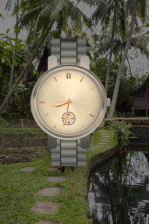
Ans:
h=8 m=32
